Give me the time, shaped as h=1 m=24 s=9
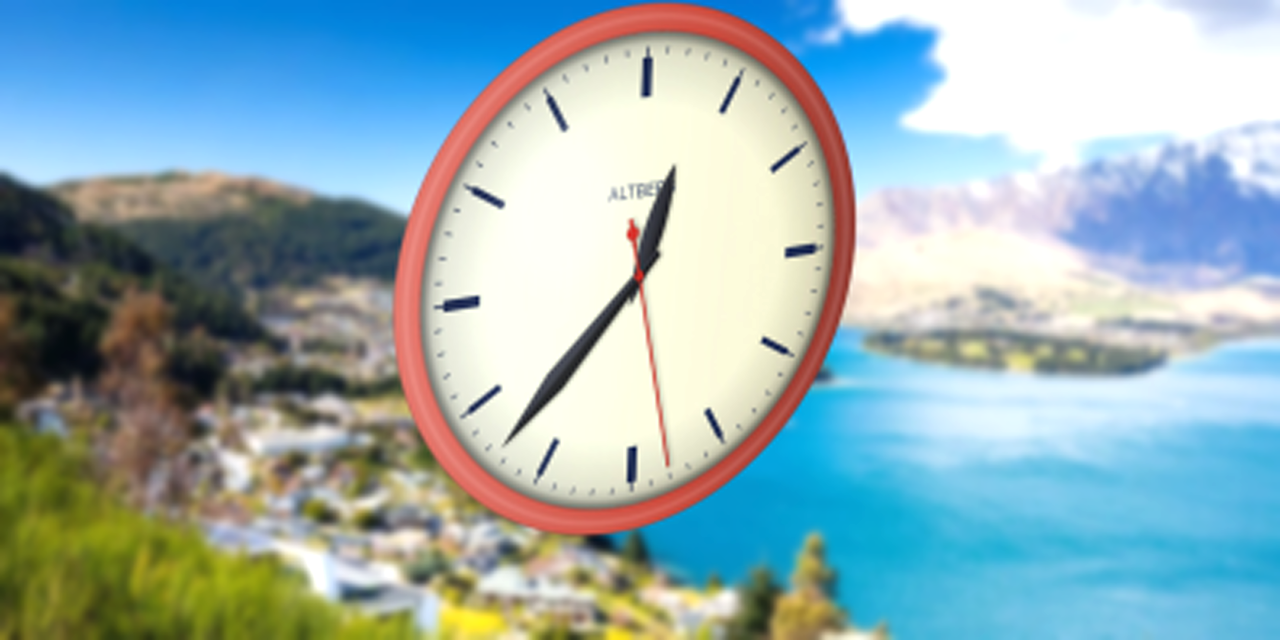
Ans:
h=12 m=37 s=28
